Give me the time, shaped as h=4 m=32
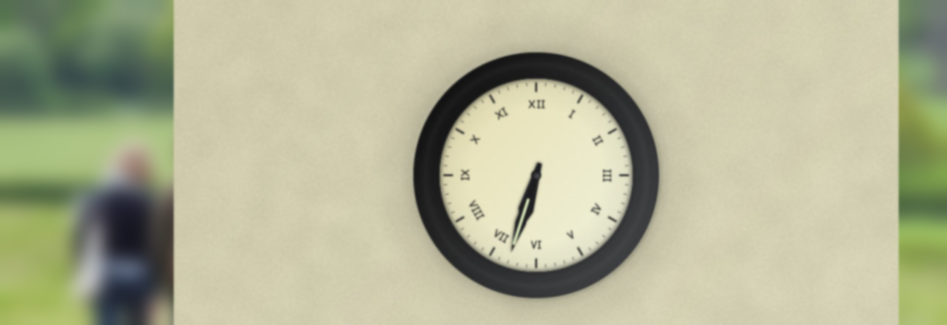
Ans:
h=6 m=33
